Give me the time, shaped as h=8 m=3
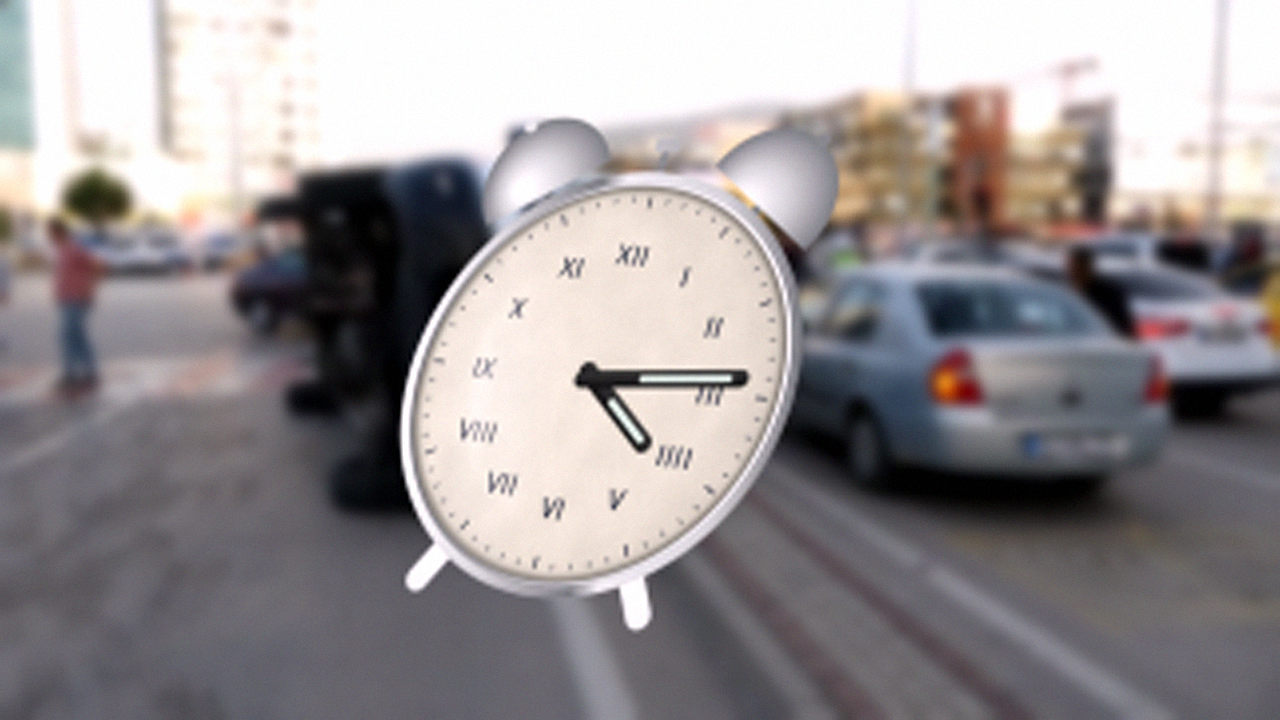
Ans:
h=4 m=14
